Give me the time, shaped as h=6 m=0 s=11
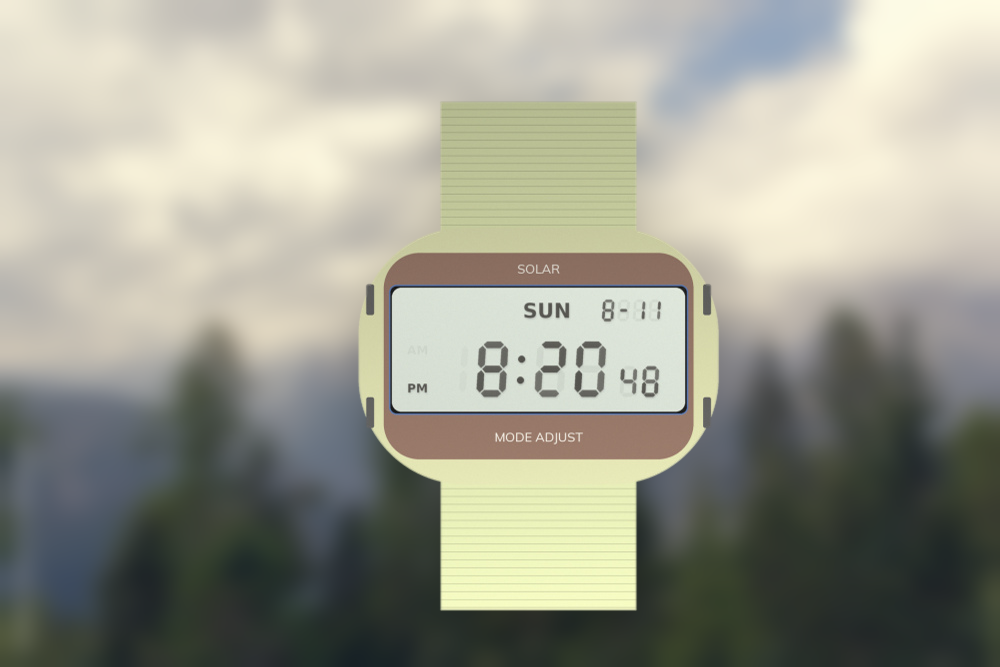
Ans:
h=8 m=20 s=48
